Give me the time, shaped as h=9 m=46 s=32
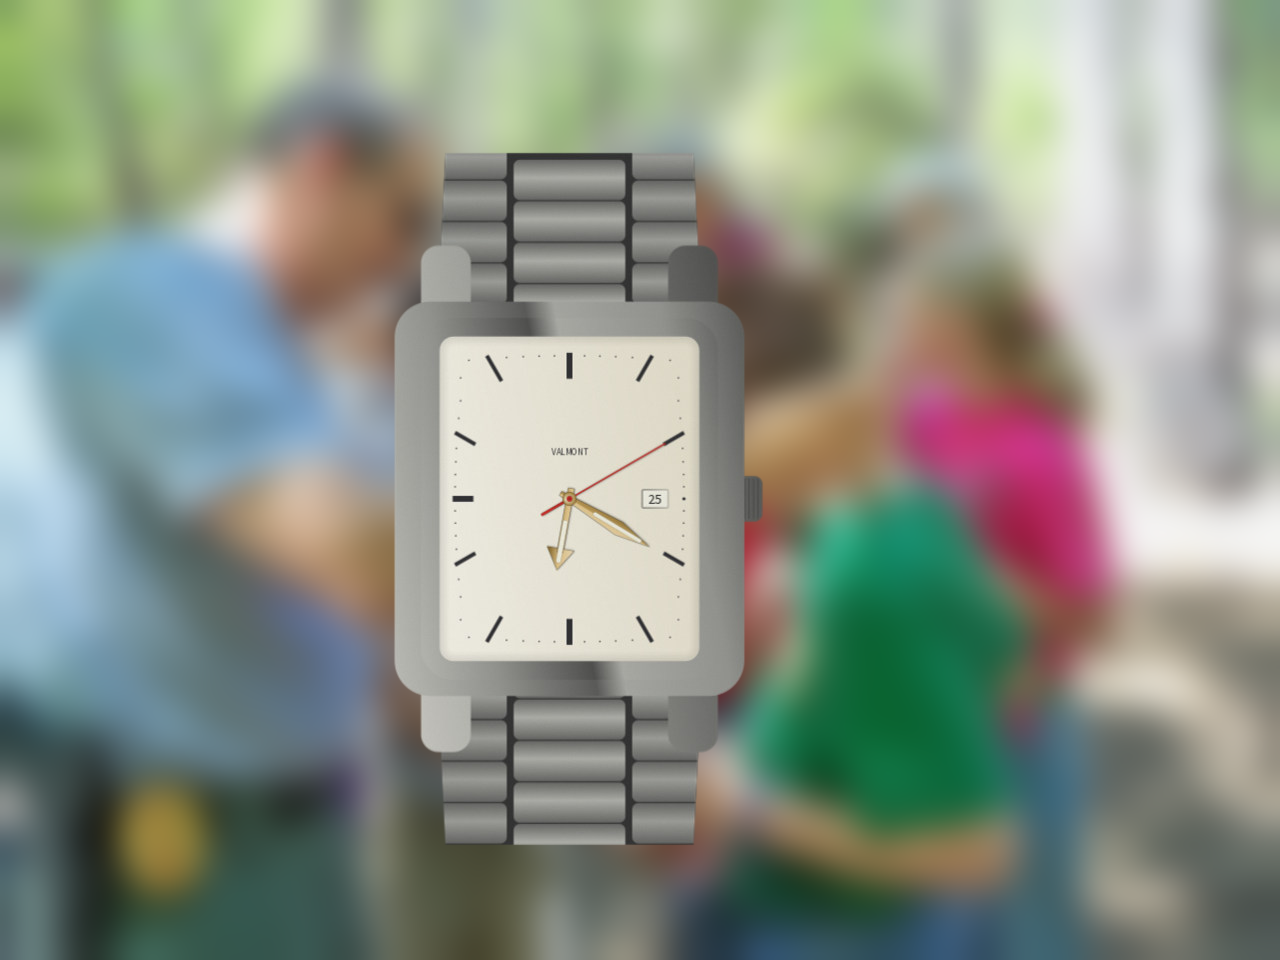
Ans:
h=6 m=20 s=10
